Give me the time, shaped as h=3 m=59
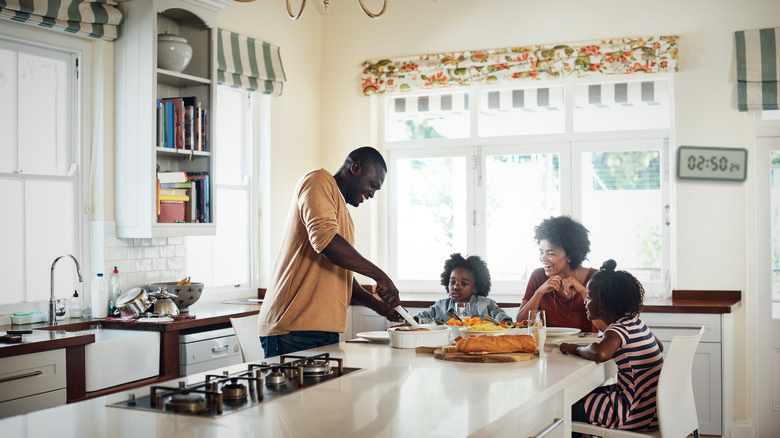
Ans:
h=2 m=50
